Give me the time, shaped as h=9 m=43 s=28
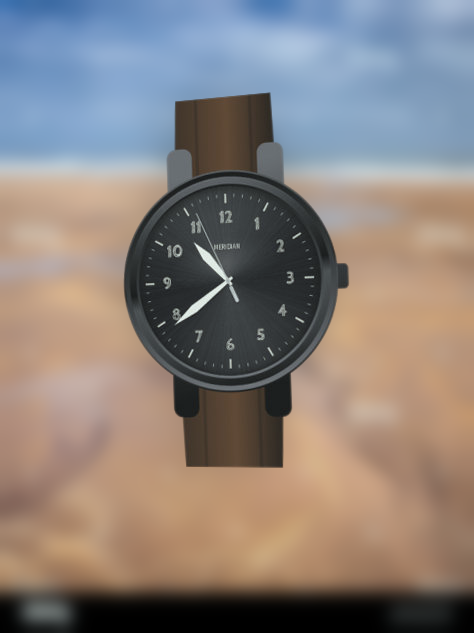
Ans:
h=10 m=38 s=56
